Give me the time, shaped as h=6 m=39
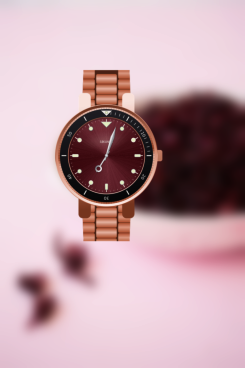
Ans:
h=7 m=3
